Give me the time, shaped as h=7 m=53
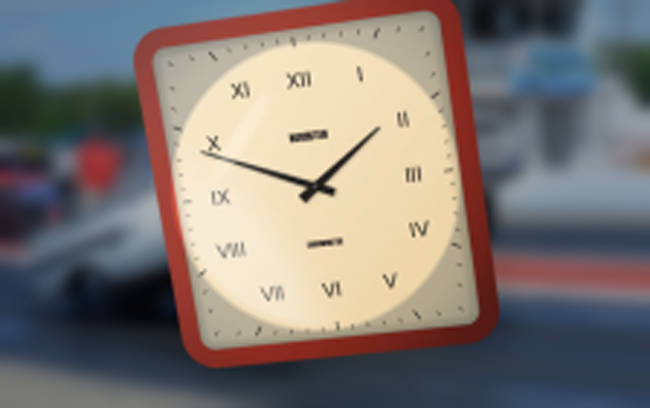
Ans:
h=1 m=49
